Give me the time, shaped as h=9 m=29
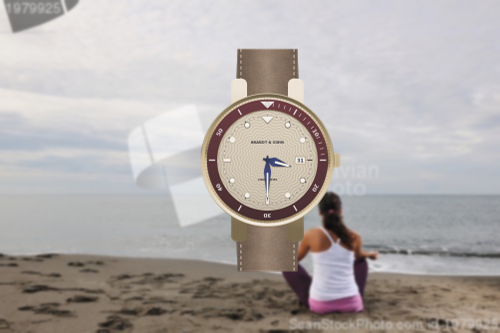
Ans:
h=3 m=30
